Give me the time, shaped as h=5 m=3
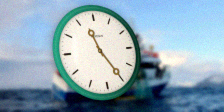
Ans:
h=11 m=25
